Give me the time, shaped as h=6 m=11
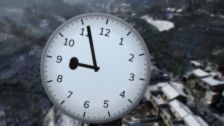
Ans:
h=8 m=56
